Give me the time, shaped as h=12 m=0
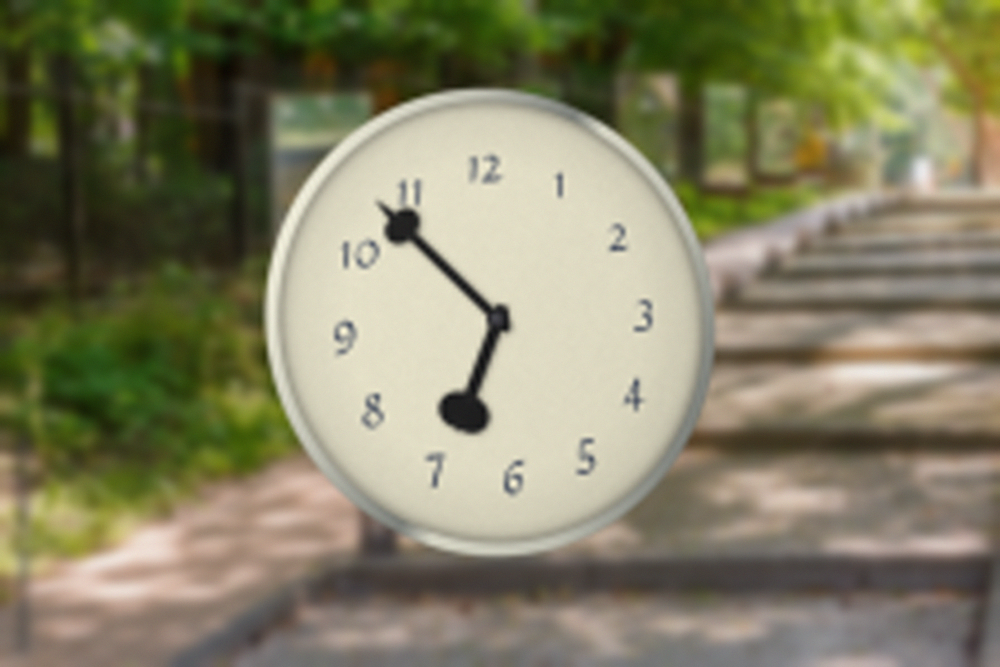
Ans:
h=6 m=53
